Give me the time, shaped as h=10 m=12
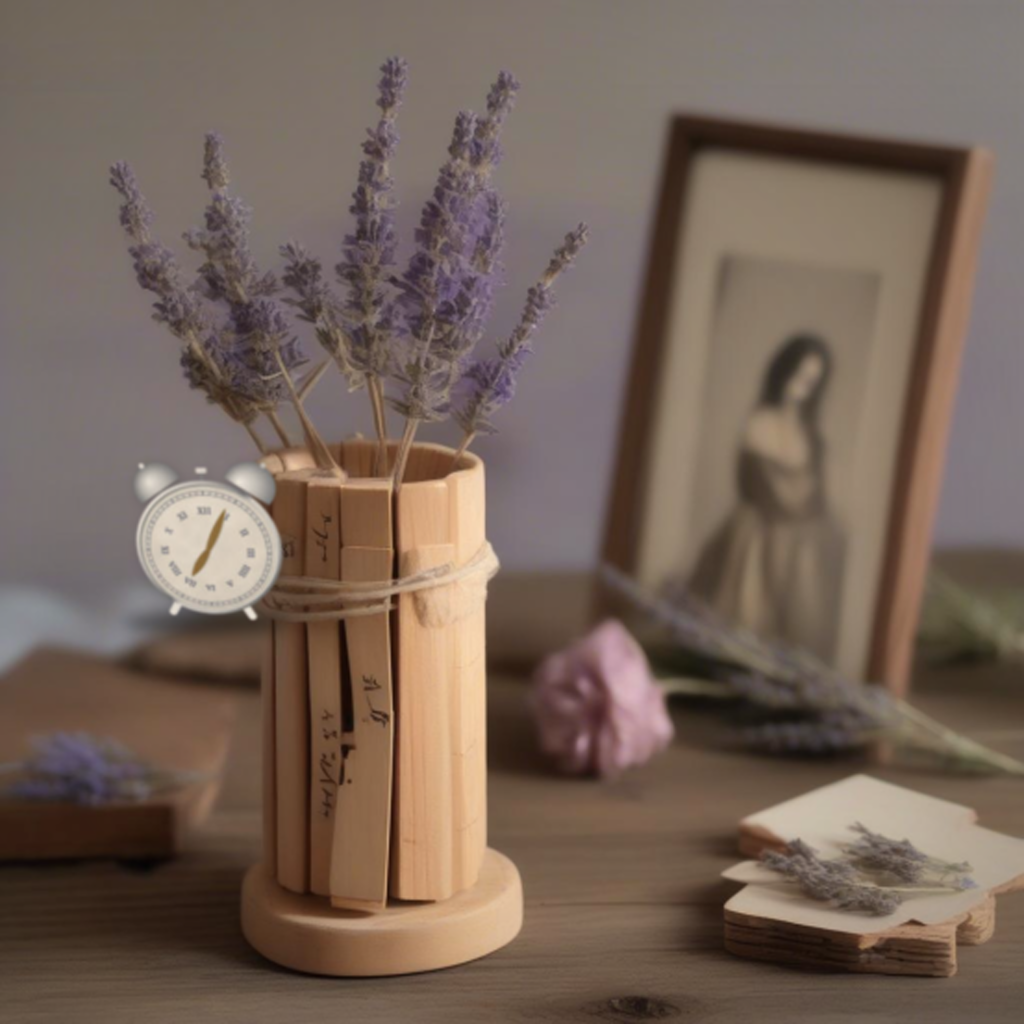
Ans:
h=7 m=4
